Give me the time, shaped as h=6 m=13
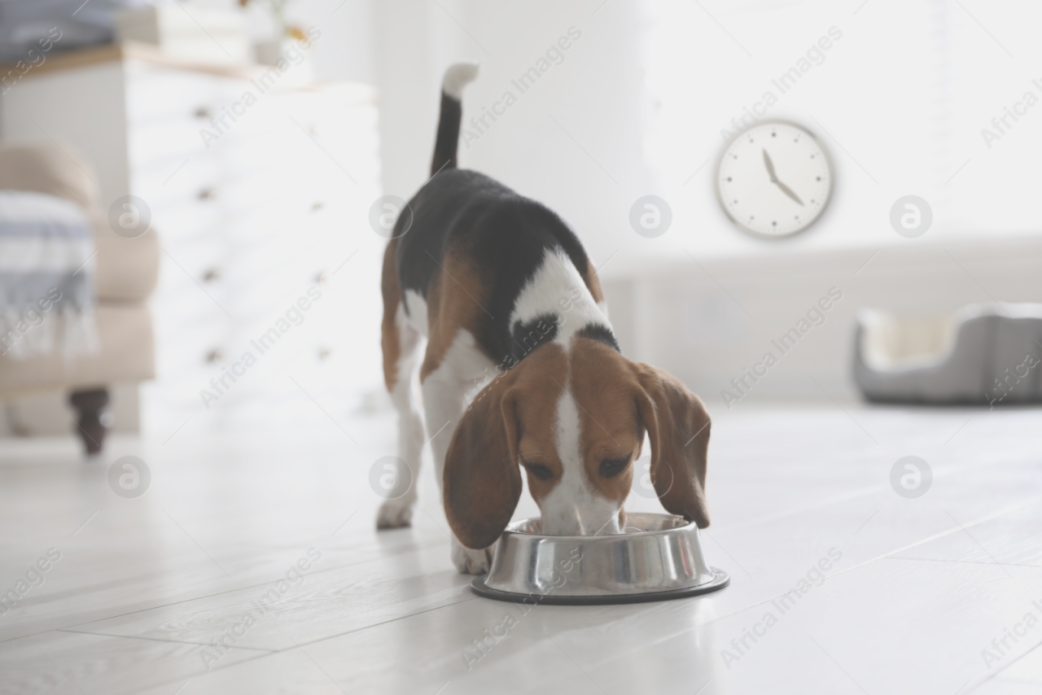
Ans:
h=11 m=22
